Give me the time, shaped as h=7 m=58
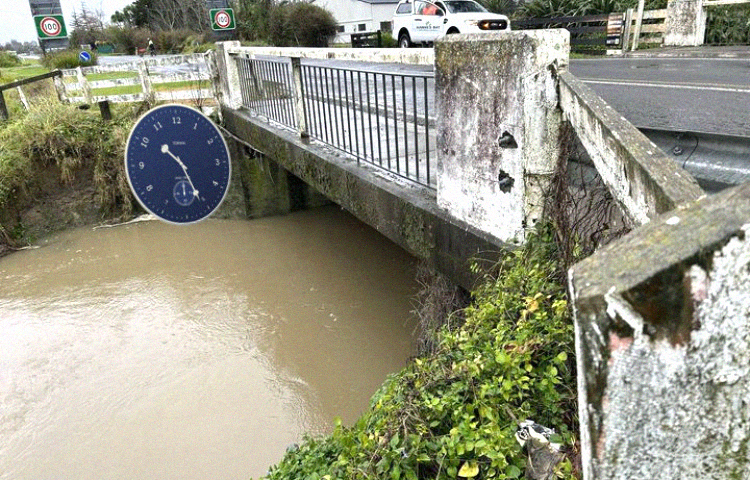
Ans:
h=10 m=26
